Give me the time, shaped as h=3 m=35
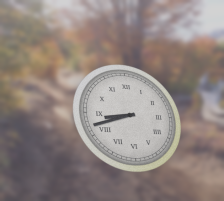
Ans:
h=8 m=42
